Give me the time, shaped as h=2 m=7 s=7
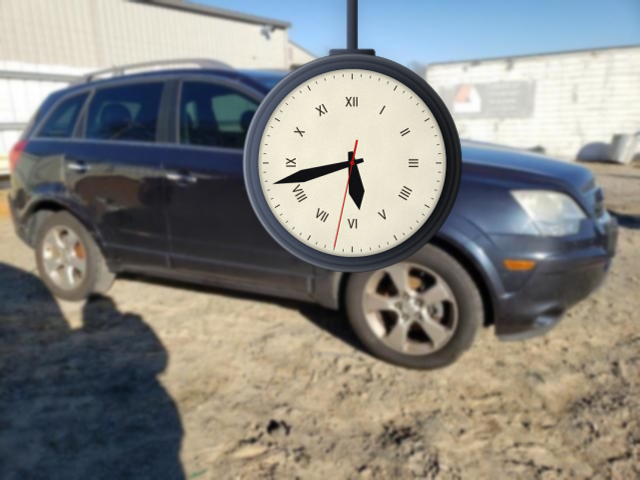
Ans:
h=5 m=42 s=32
